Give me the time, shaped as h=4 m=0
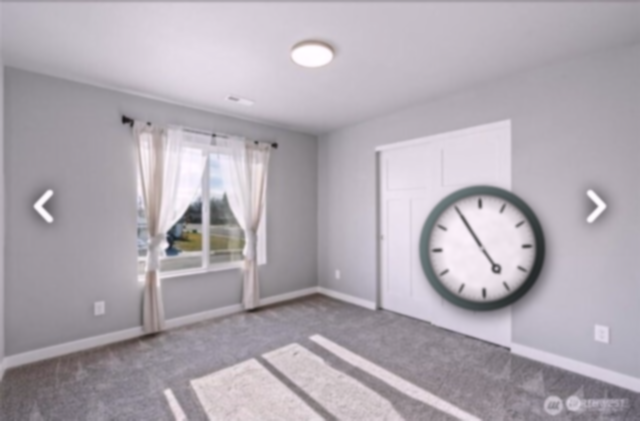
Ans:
h=4 m=55
